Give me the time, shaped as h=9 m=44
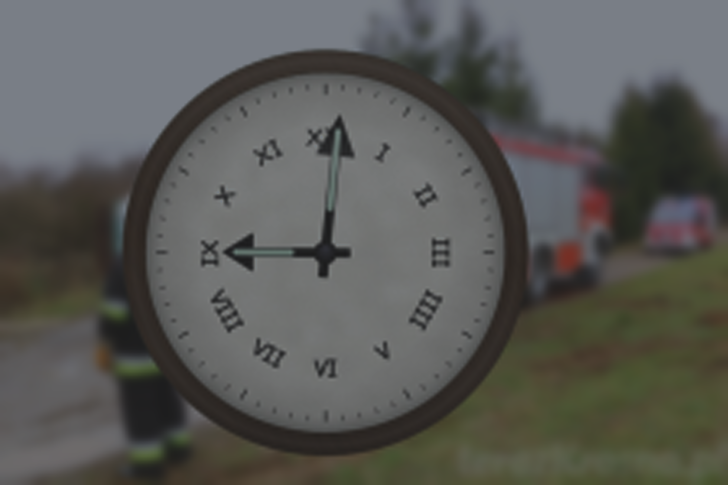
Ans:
h=9 m=1
